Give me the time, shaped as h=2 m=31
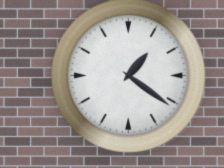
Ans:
h=1 m=21
